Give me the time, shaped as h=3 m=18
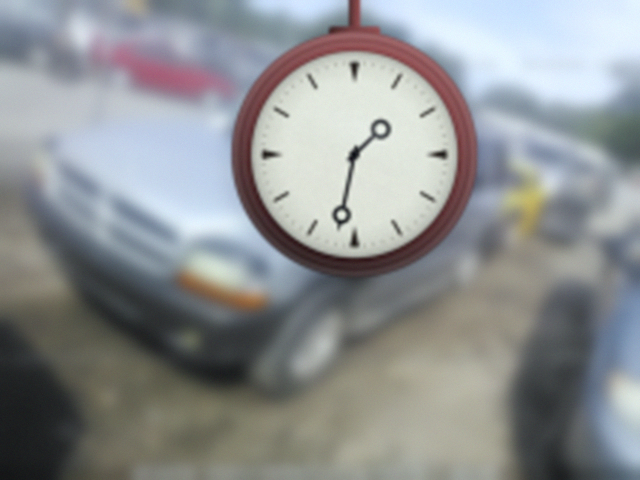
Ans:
h=1 m=32
